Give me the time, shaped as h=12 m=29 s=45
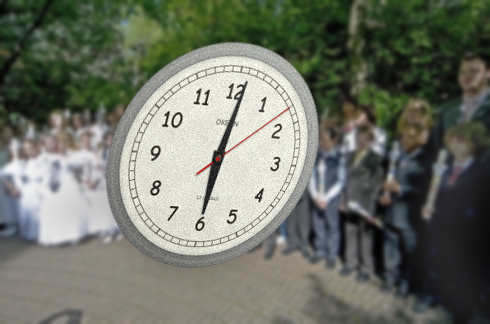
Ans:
h=6 m=1 s=8
